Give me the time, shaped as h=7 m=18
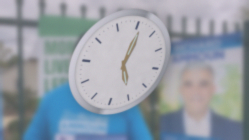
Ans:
h=5 m=1
